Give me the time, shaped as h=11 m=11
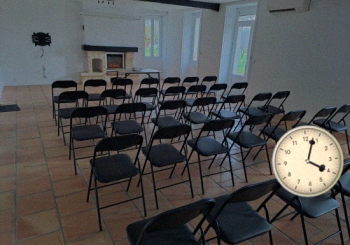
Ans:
h=4 m=3
